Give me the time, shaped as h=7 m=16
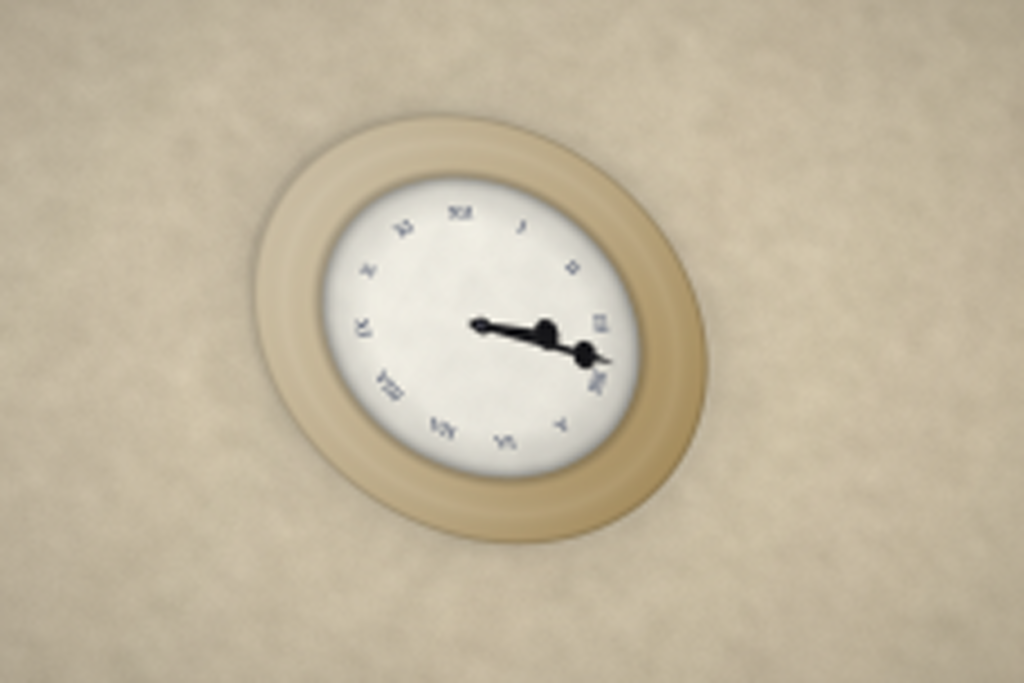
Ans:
h=3 m=18
